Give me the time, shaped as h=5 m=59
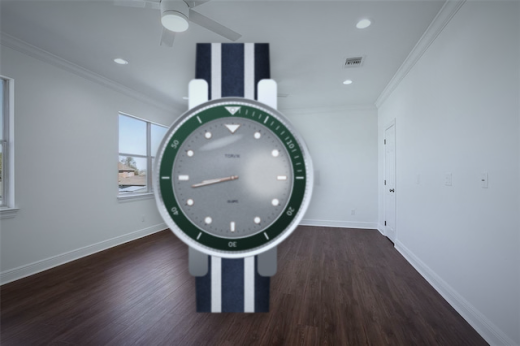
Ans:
h=8 m=43
